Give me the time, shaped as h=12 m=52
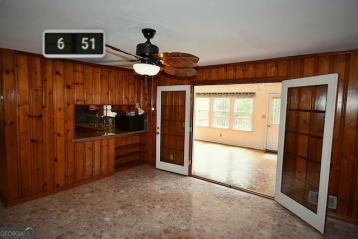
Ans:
h=6 m=51
